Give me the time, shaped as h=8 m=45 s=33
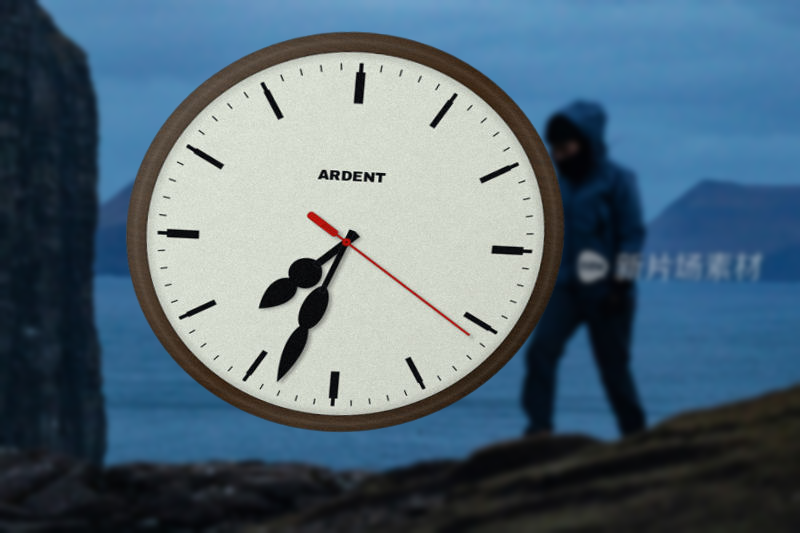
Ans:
h=7 m=33 s=21
